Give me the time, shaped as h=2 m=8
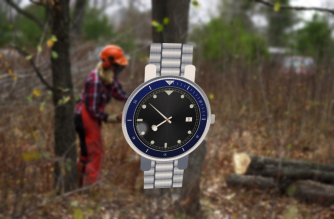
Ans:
h=7 m=52
